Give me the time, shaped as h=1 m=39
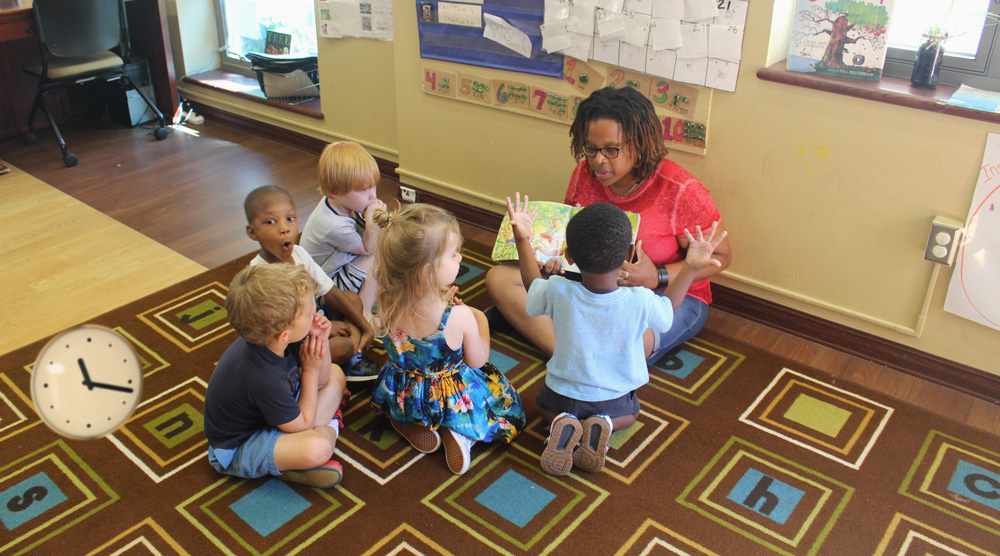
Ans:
h=11 m=17
